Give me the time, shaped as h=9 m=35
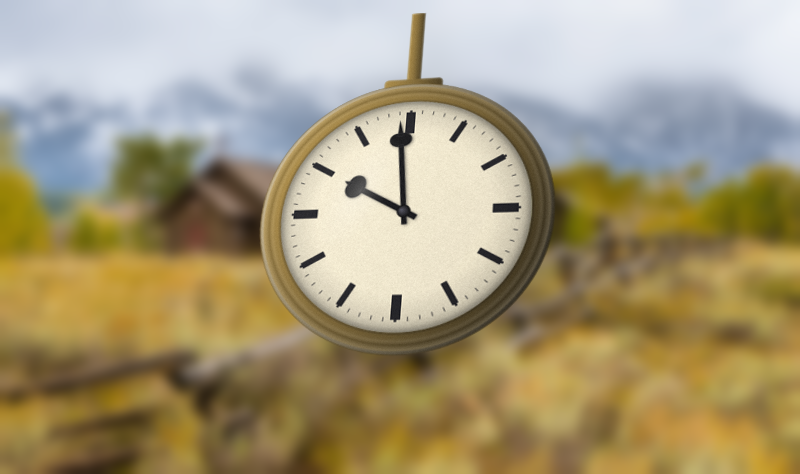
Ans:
h=9 m=59
